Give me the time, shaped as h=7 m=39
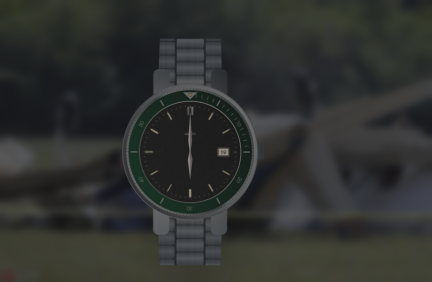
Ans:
h=6 m=0
